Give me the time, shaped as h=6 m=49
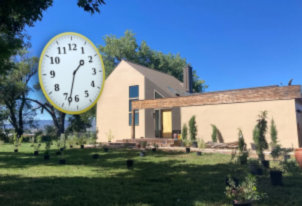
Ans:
h=1 m=33
